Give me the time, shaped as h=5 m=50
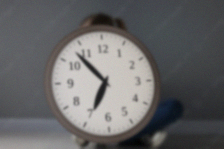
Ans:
h=6 m=53
